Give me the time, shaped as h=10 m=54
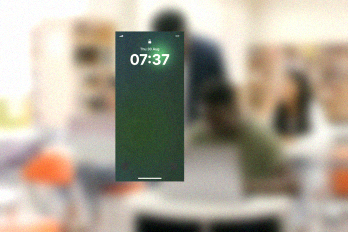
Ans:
h=7 m=37
